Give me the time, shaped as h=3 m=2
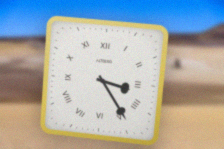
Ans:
h=3 m=24
